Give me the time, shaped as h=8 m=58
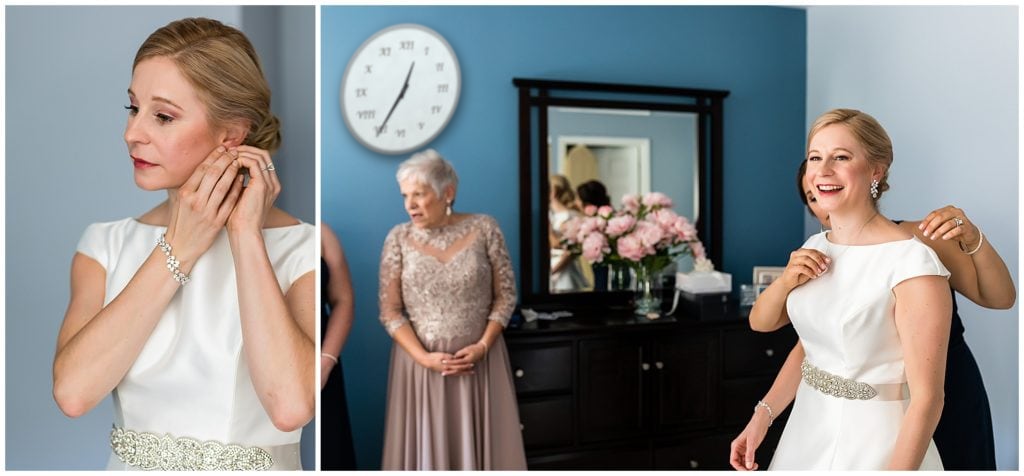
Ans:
h=12 m=35
